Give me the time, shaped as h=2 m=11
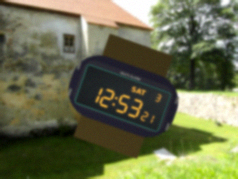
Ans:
h=12 m=53
